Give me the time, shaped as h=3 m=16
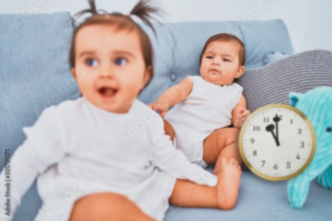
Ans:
h=10 m=59
